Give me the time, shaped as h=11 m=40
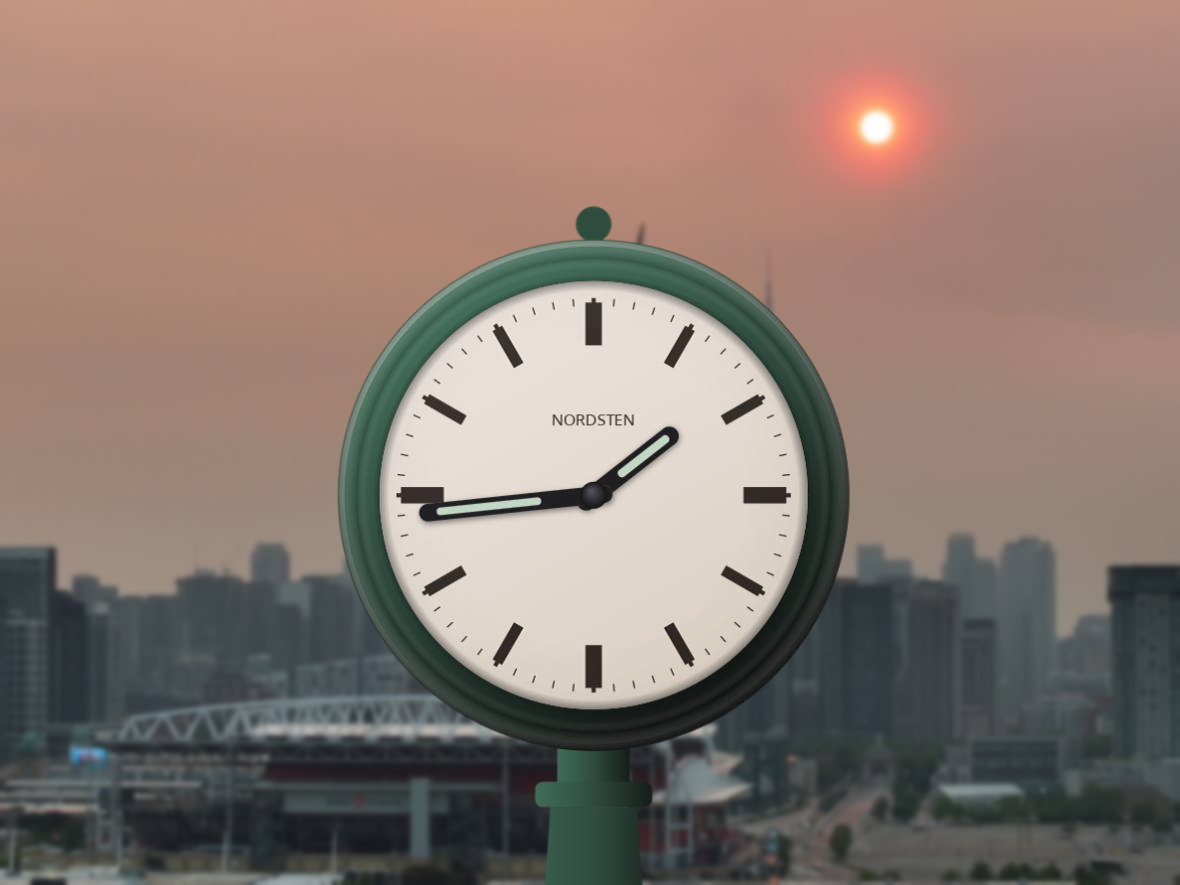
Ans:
h=1 m=44
